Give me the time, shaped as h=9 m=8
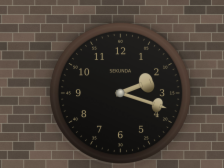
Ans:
h=2 m=18
